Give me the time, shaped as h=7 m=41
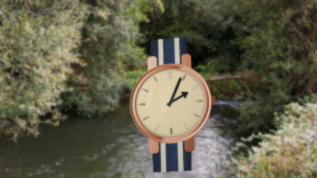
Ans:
h=2 m=4
